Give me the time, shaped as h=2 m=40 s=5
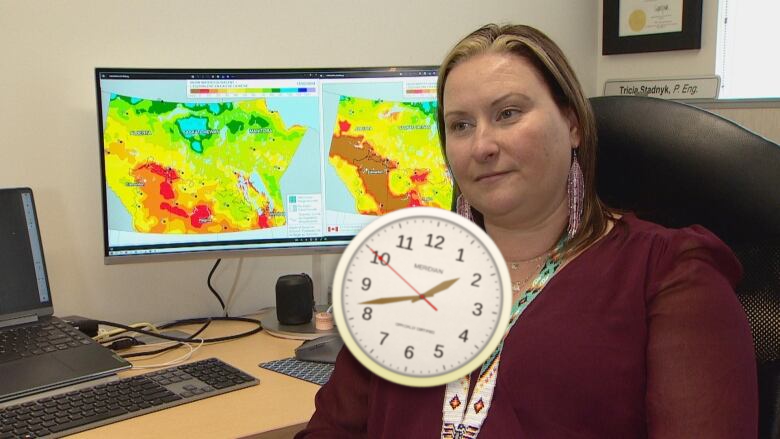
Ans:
h=1 m=41 s=50
